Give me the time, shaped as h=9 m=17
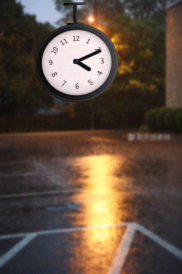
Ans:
h=4 m=11
